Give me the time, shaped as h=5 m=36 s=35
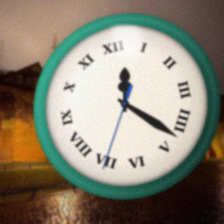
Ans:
h=12 m=22 s=35
